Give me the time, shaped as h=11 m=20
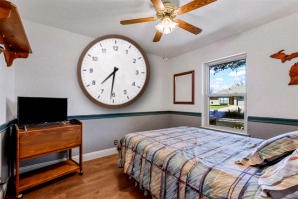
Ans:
h=7 m=31
